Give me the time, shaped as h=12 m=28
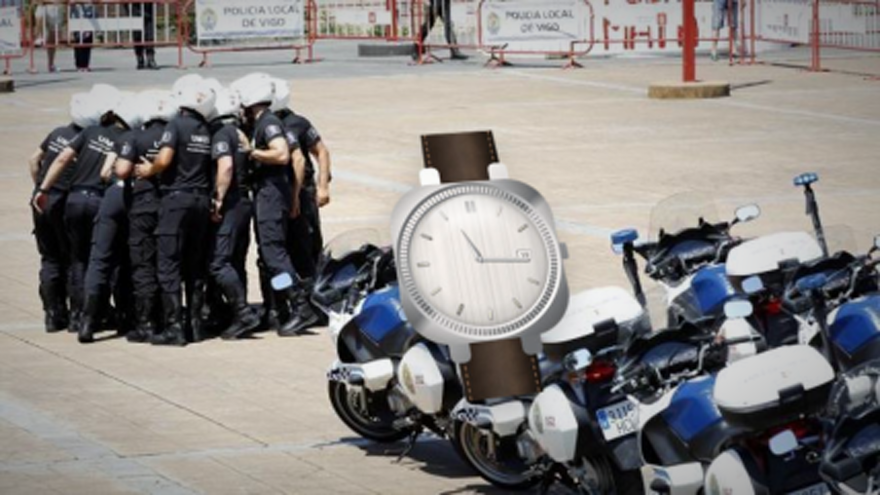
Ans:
h=11 m=16
